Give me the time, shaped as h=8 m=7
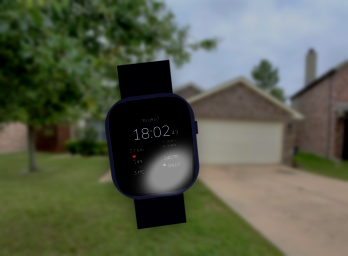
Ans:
h=18 m=2
